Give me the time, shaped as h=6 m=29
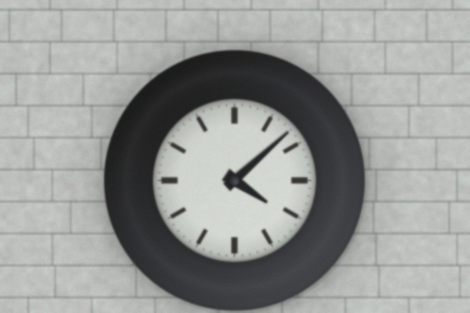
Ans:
h=4 m=8
